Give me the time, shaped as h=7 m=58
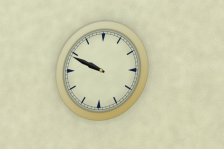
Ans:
h=9 m=49
